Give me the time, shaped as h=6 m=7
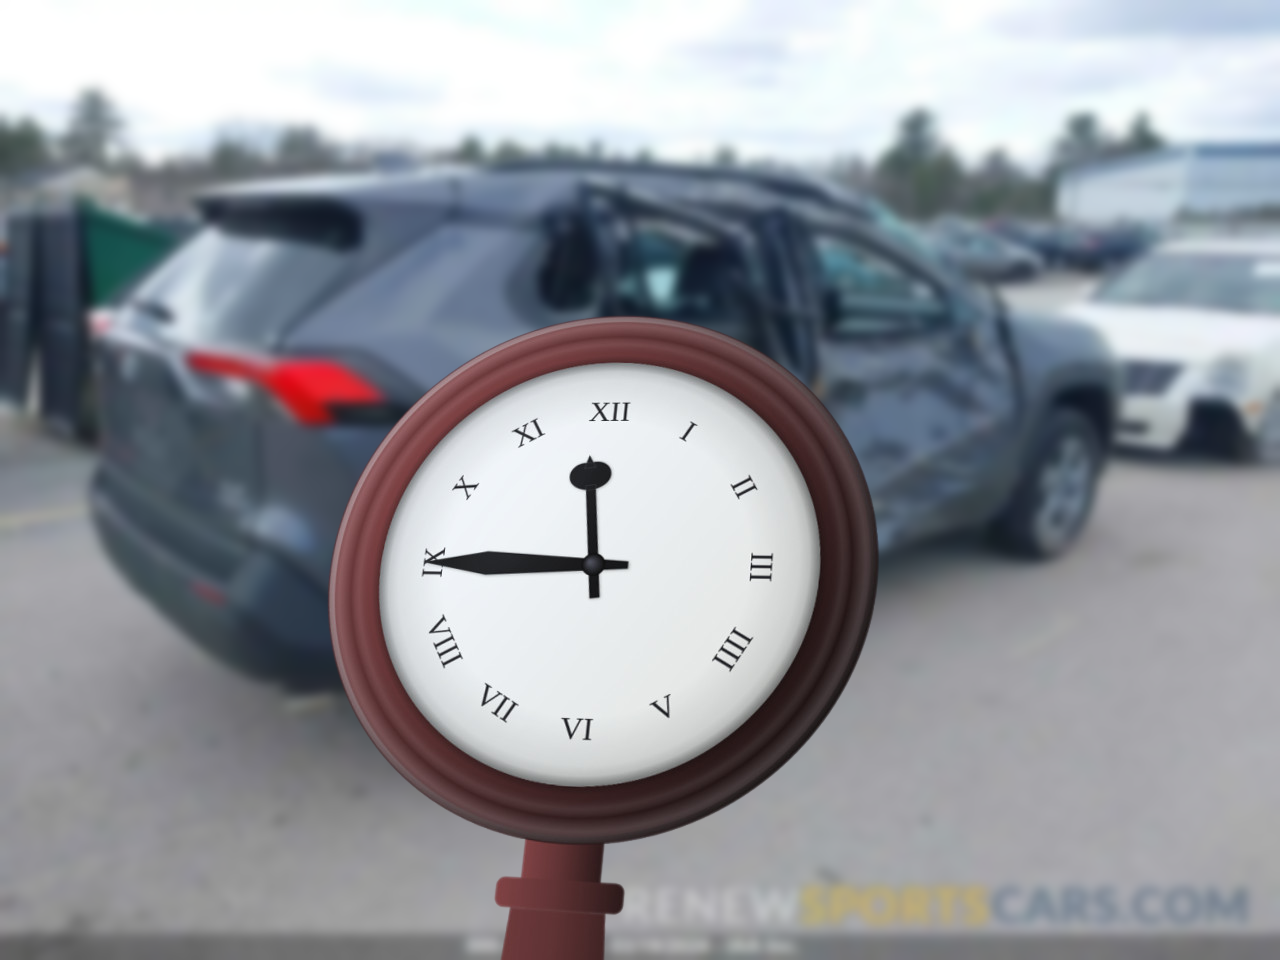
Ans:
h=11 m=45
